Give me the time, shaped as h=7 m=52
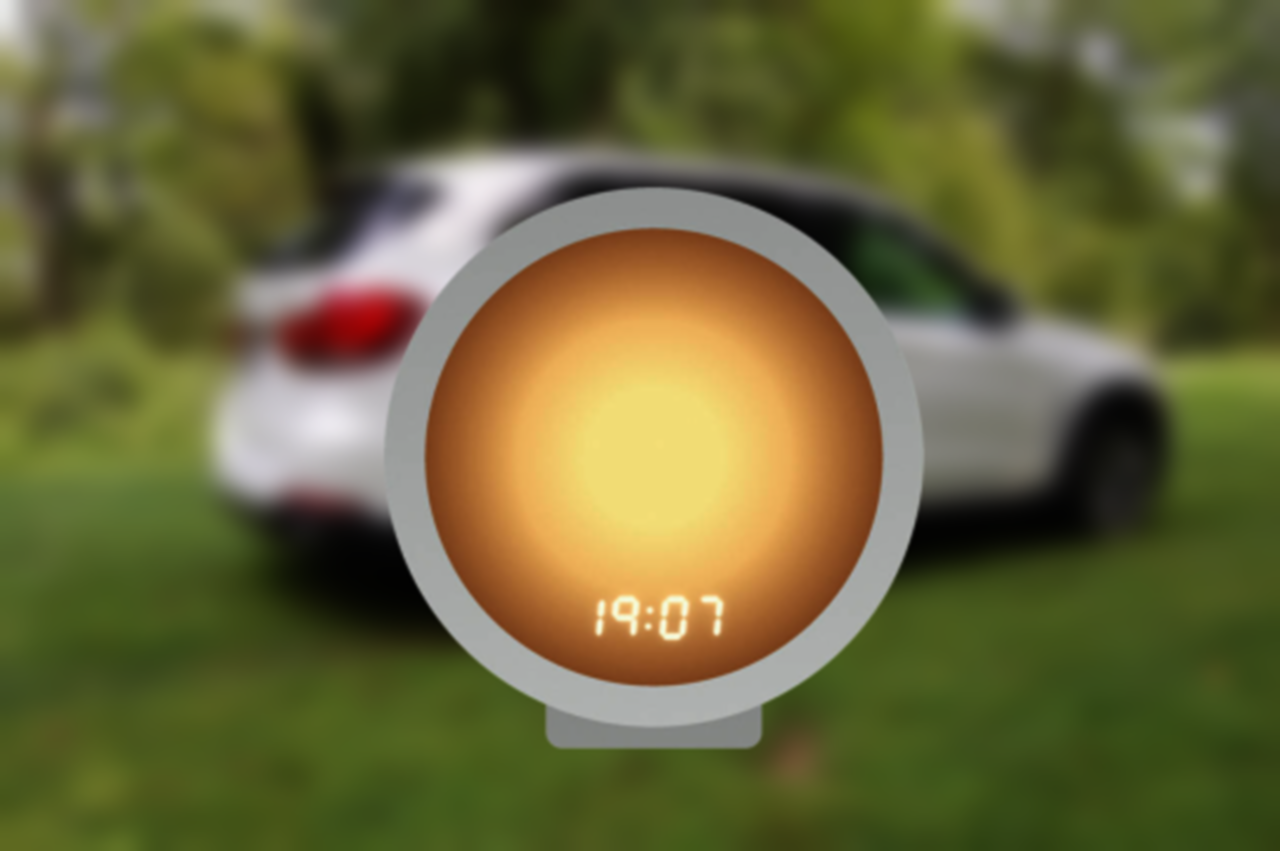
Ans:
h=19 m=7
